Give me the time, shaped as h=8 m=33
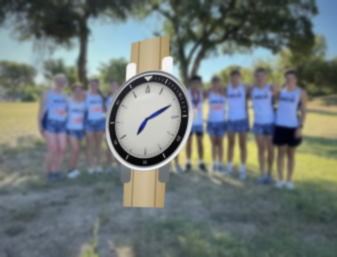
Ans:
h=7 m=11
